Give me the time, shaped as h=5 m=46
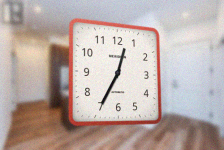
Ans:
h=12 m=35
